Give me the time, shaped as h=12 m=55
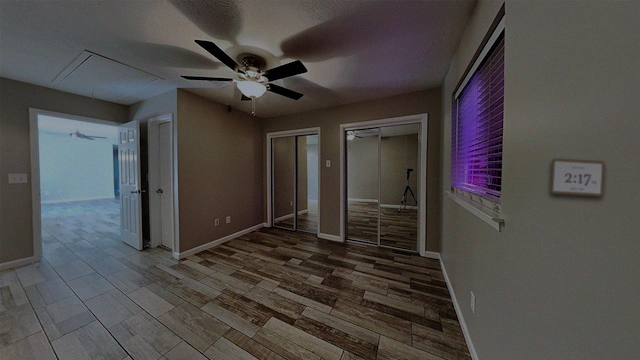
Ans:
h=2 m=17
